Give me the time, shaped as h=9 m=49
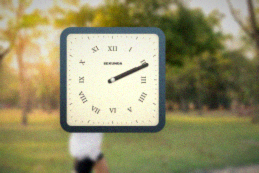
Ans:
h=2 m=11
